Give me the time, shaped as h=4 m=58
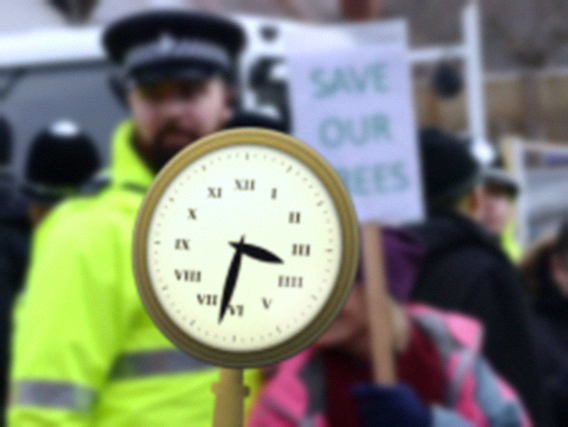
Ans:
h=3 m=32
